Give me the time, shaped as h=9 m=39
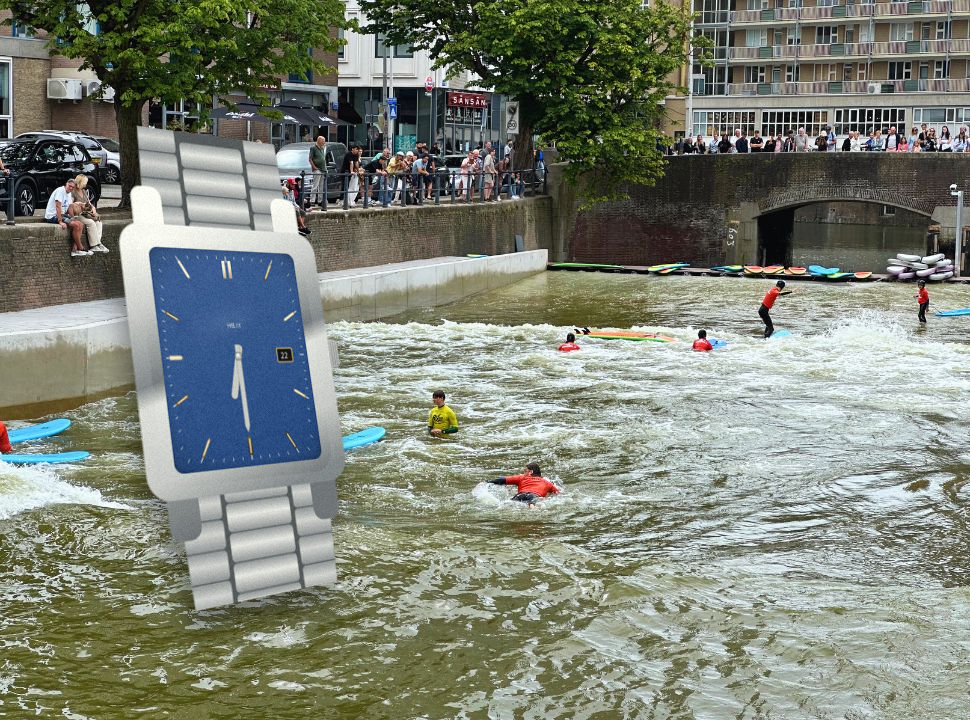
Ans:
h=6 m=30
